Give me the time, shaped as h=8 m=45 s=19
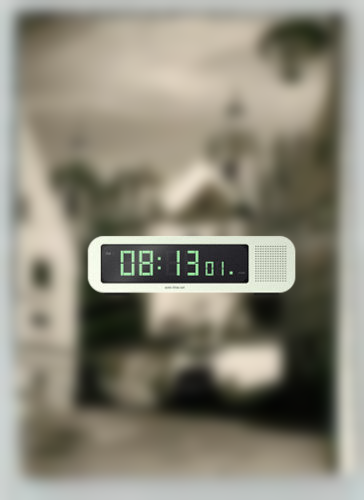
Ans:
h=8 m=13 s=1
